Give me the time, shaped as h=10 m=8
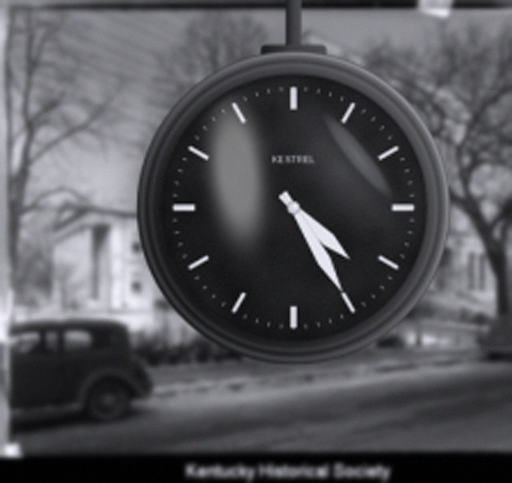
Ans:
h=4 m=25
